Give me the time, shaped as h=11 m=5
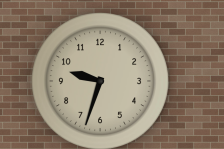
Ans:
h=9 m=33
